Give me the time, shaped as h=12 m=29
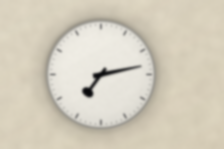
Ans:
h=7 m=13
